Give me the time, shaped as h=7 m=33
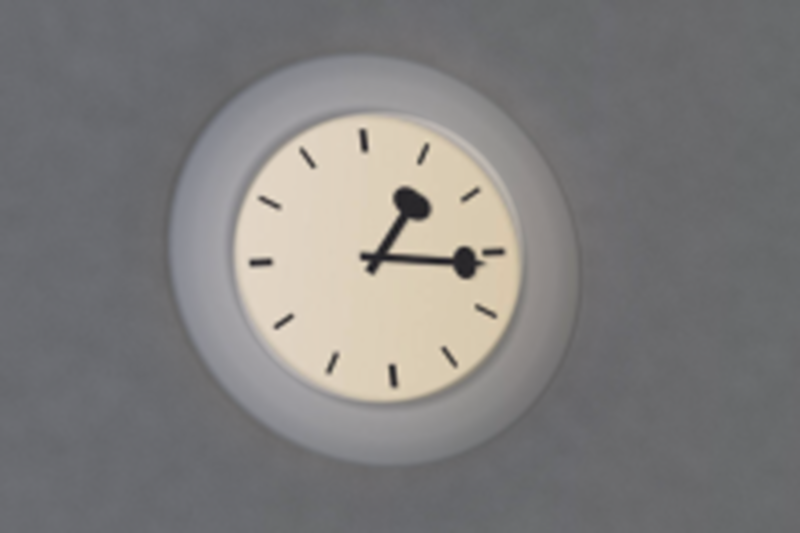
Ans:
h=1 m=16
